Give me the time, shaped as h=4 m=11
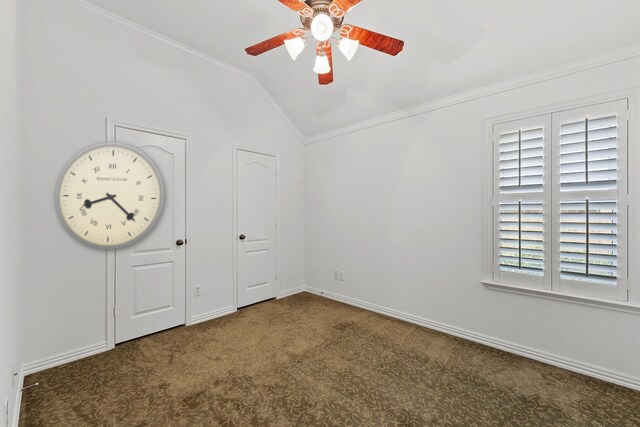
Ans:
h=8 m=22
